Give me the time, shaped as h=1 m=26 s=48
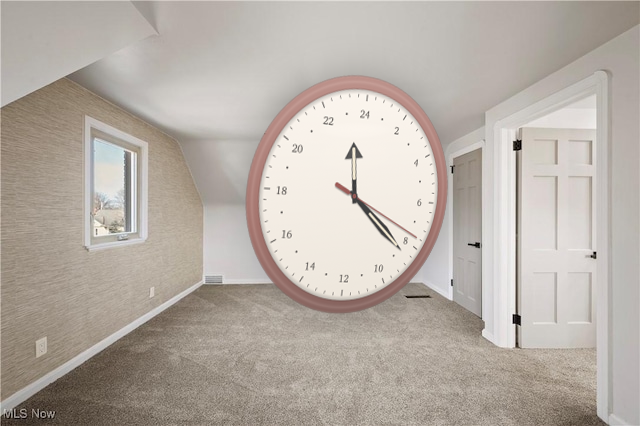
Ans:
h=23 m=21 s=19
